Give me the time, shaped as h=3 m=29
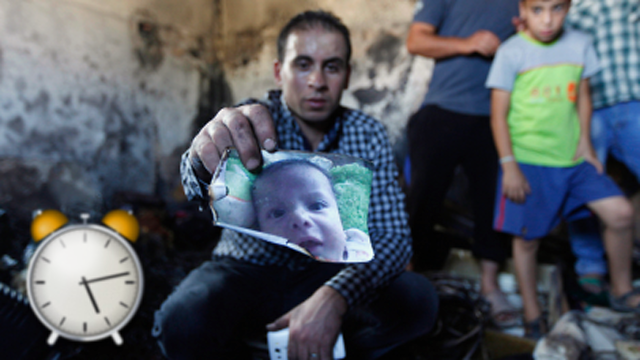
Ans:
h=5 m=13
